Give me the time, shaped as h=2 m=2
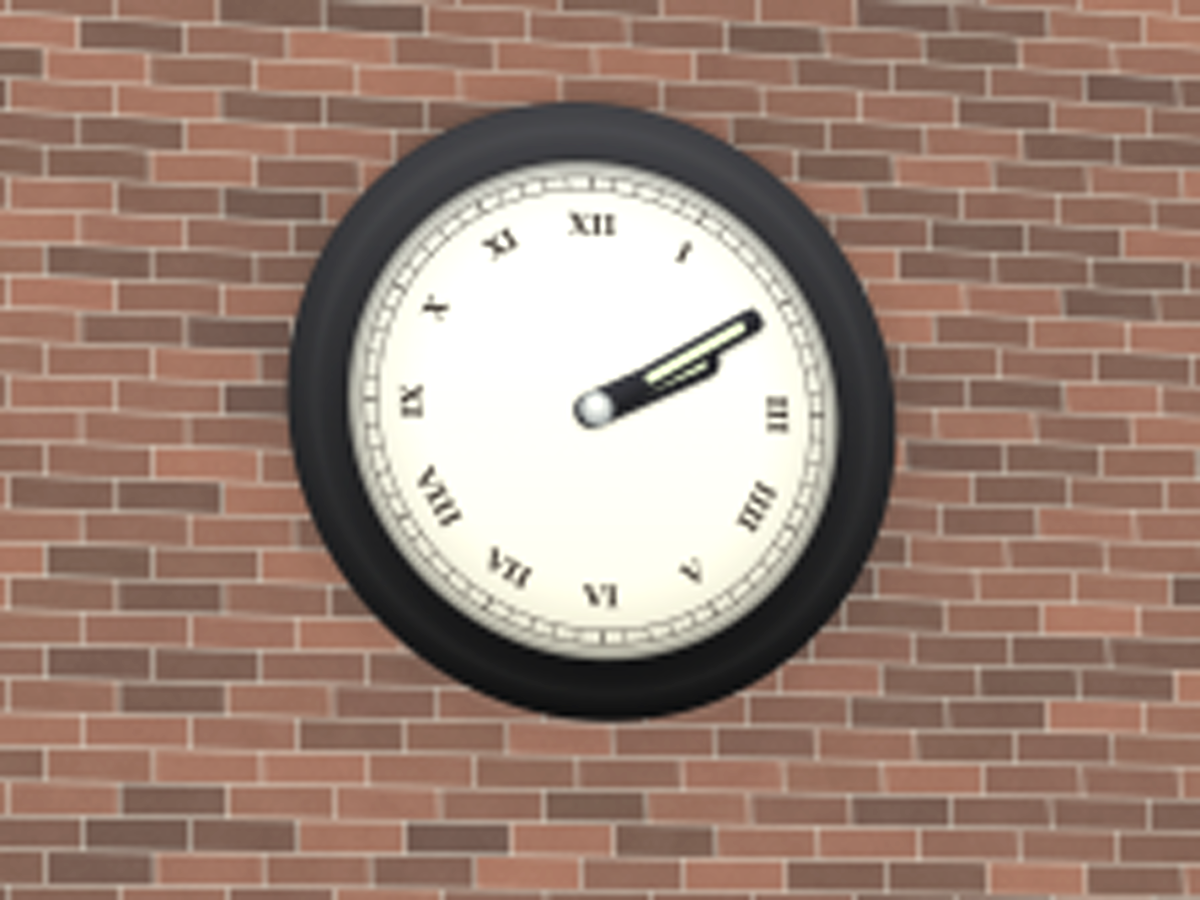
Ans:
h=2 m=10
